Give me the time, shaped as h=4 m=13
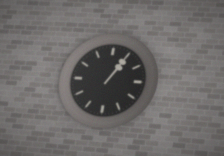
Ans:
h=1 m=5
